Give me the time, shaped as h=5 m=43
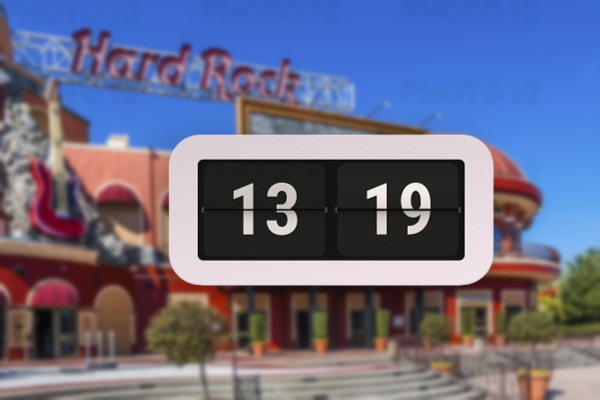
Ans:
h=13 m=19
